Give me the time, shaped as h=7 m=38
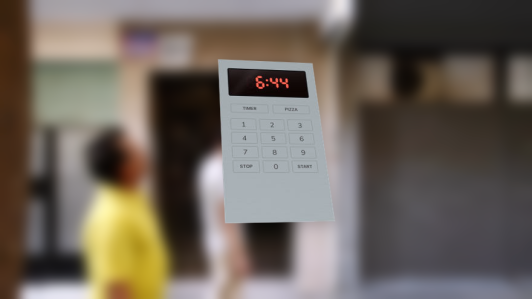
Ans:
h=6 m=44
